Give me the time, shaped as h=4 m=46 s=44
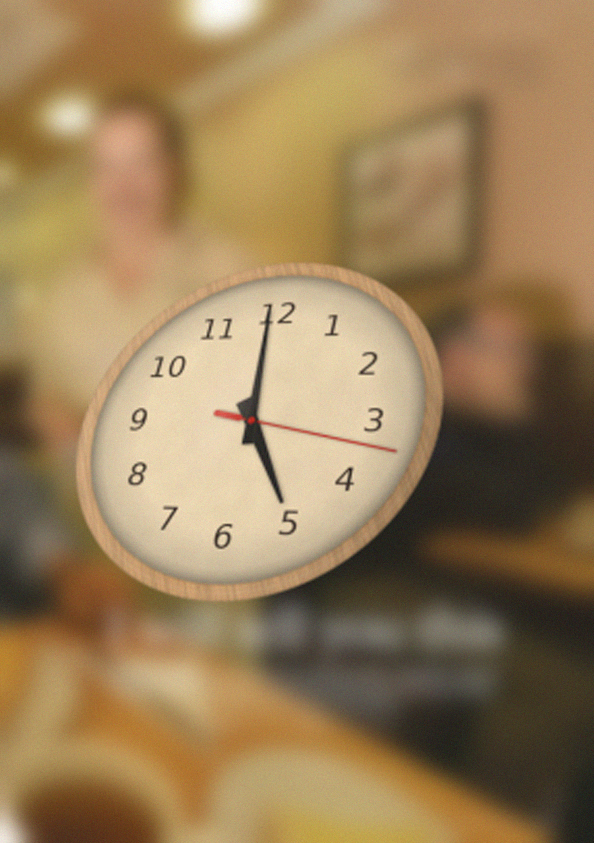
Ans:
h=4 m=59 s=17
